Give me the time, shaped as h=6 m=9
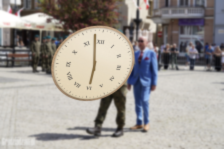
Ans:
h=5 m=58
